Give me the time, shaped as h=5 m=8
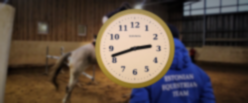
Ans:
h=2 m=42
